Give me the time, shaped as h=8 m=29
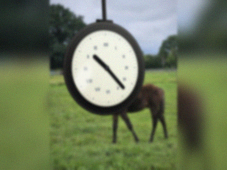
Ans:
h=10 m=23
